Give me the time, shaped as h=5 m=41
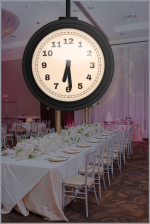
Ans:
h=6 m=29
